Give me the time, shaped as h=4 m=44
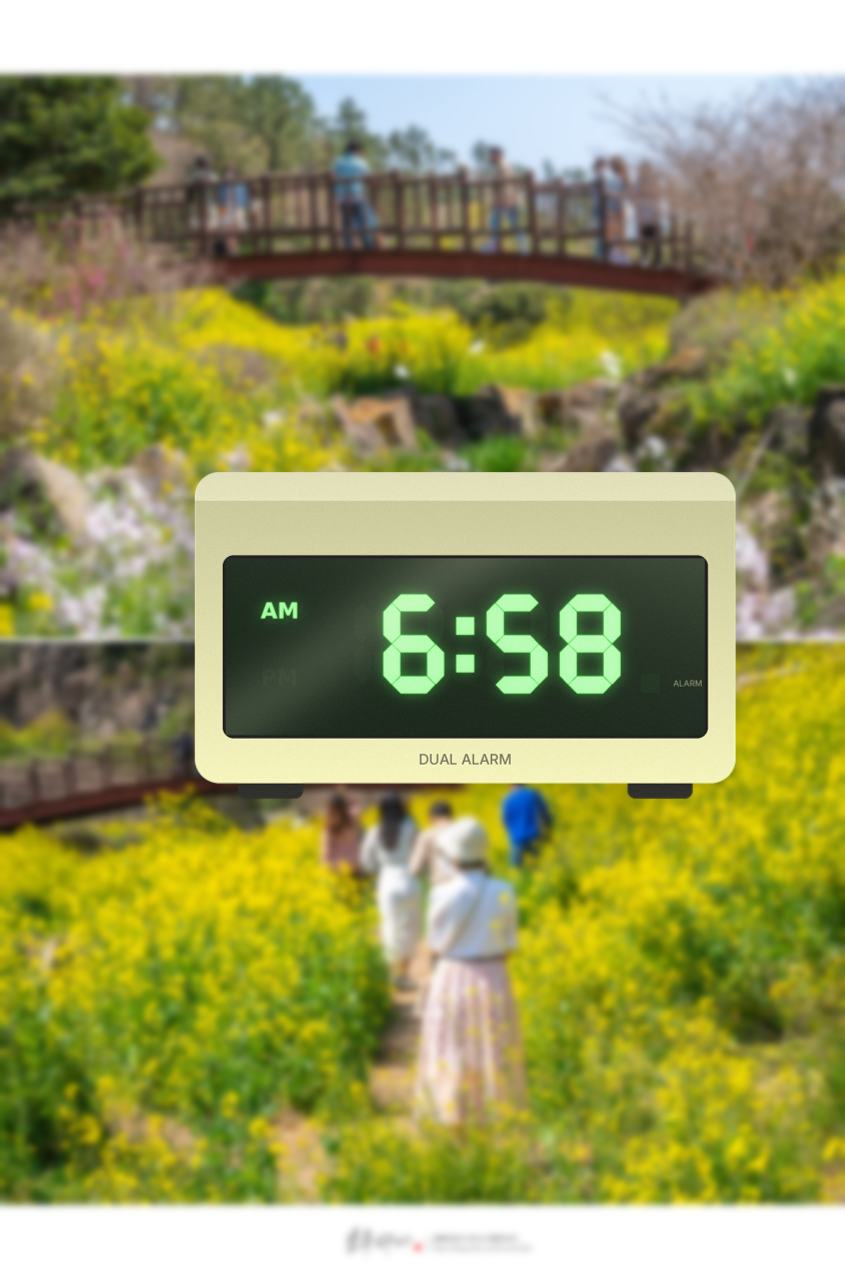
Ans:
h=6 m=58
